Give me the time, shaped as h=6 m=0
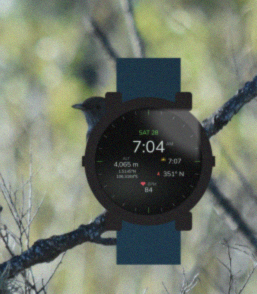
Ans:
h=7 m=4
